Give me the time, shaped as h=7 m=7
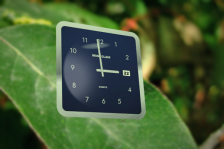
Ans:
h=2 m=59
